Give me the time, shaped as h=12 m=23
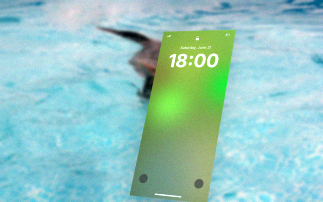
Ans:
h=18 m=0
